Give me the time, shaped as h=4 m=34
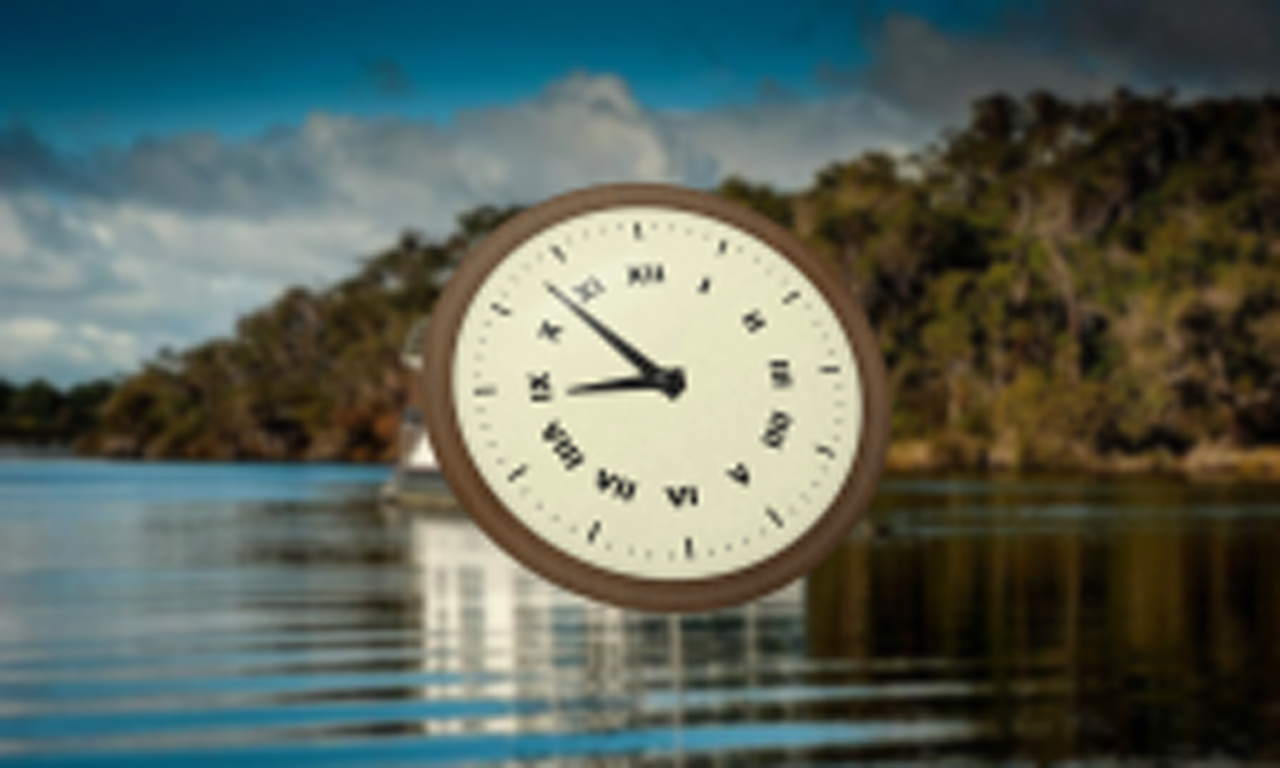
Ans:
h=8 m=53
